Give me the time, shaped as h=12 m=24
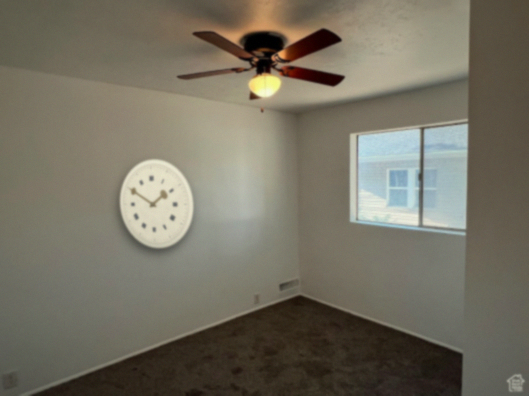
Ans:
h=1 m=50
